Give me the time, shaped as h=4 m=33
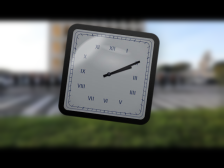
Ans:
h=2 m=10
